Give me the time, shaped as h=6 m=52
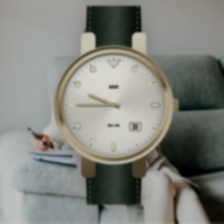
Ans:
h=9 m=45
